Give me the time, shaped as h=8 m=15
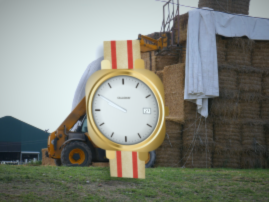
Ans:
h=9 m=50
